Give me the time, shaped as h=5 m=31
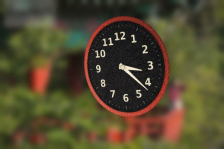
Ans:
h=3 m=22
